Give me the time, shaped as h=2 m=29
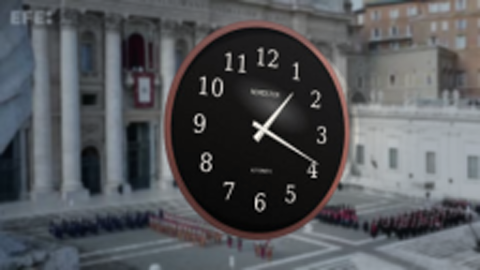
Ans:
h=1 m=19
